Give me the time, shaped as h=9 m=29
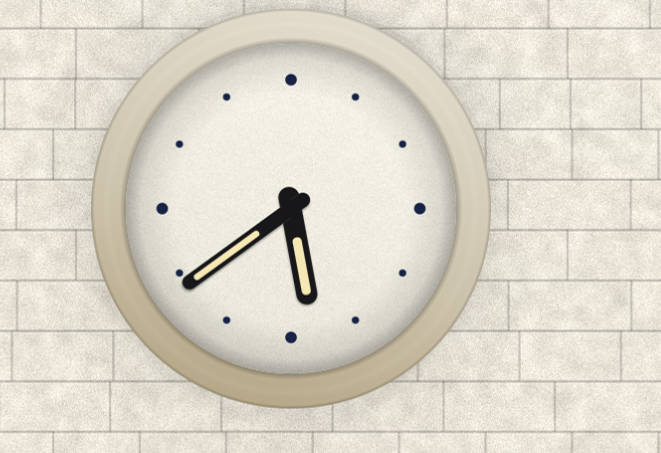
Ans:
h=5 m=39
